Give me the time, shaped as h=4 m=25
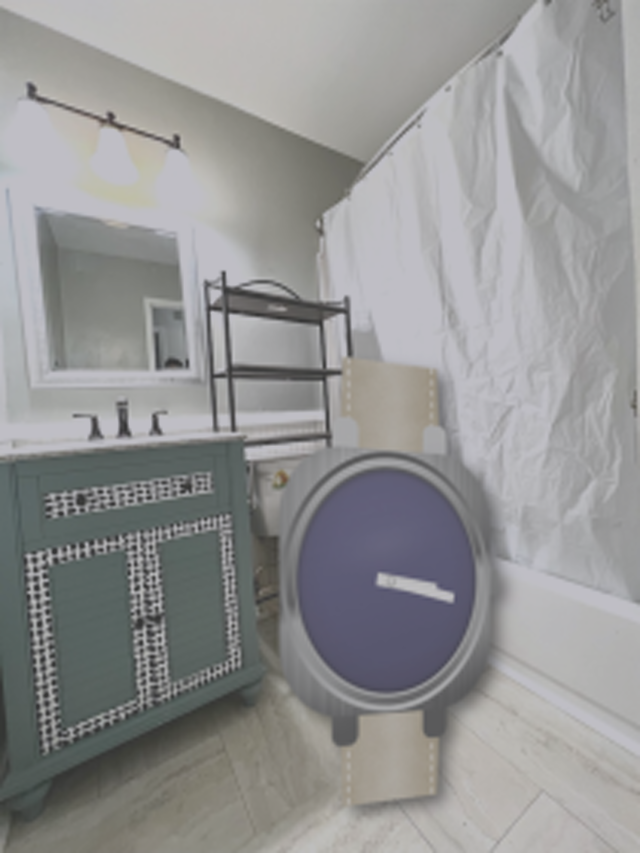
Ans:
h=3 m=17
